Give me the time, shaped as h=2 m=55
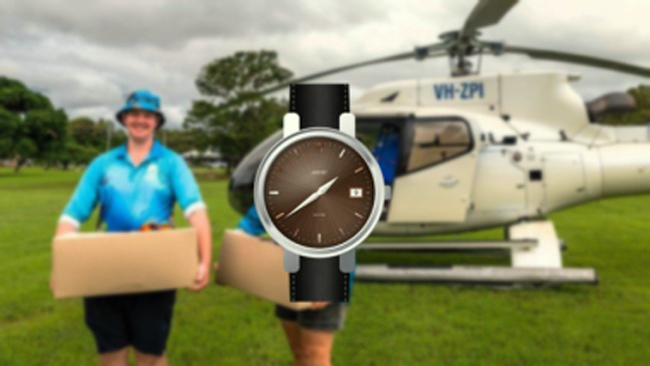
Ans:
h=1 m=39
